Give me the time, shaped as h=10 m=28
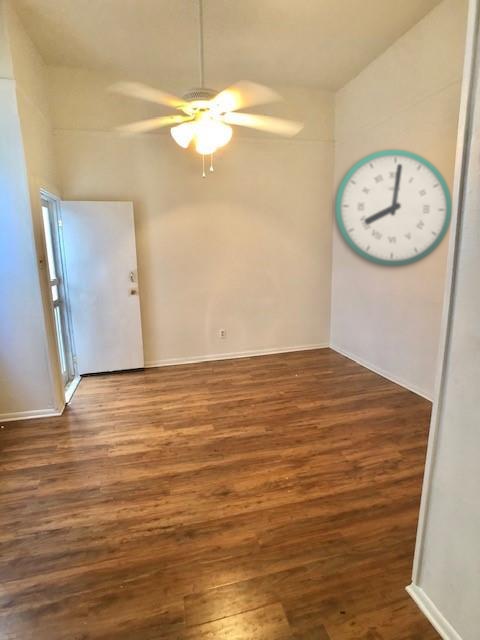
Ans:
h=8 m=1
